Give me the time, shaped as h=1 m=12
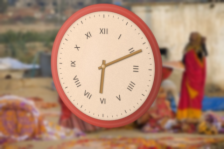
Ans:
h=6 m=11
